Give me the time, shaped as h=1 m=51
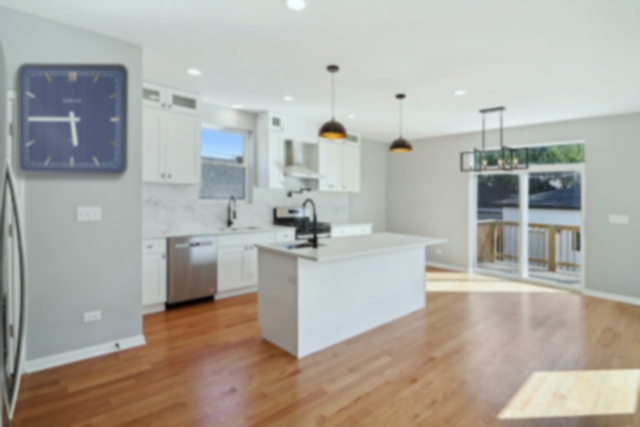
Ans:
h=5 m=45
